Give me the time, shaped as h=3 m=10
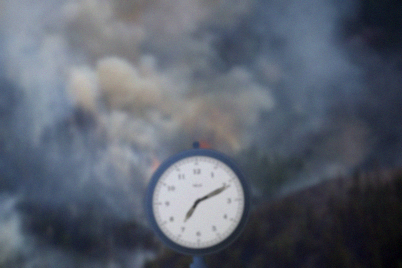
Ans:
h=7 m=11
